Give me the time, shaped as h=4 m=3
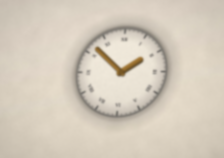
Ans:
h=1 m=52
